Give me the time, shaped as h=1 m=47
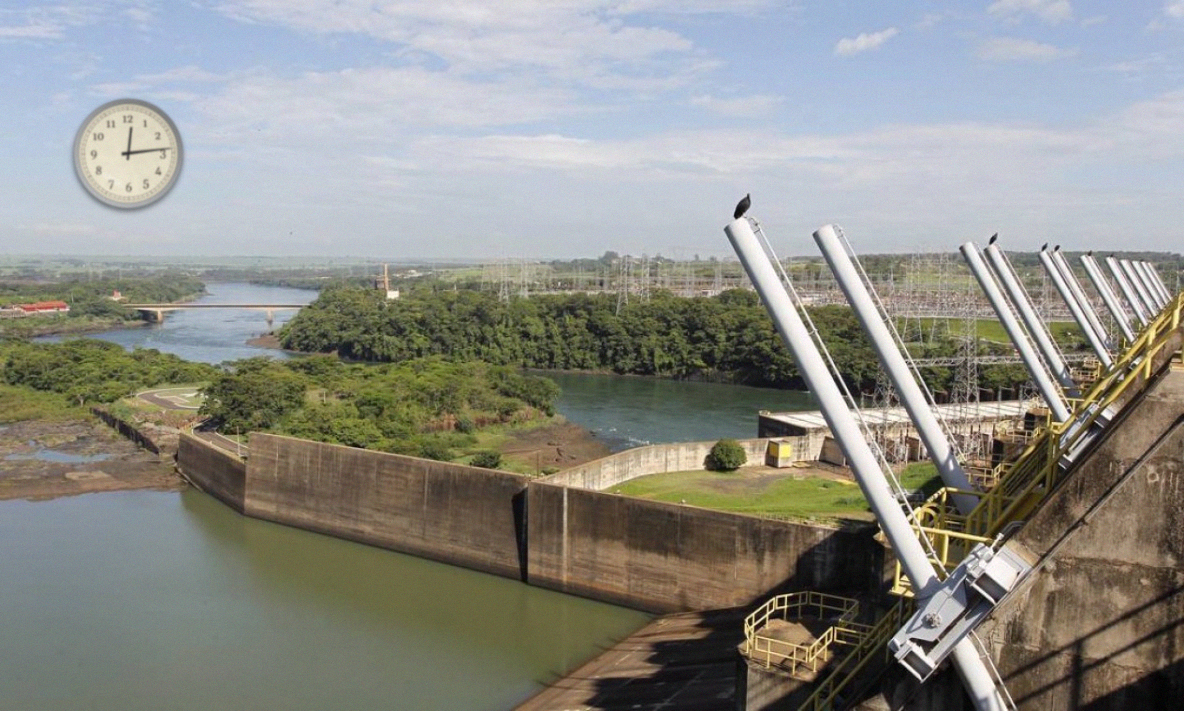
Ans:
h=12 m=14
